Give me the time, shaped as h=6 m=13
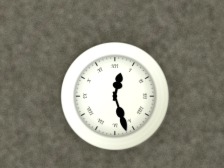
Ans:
h=12 m=27
